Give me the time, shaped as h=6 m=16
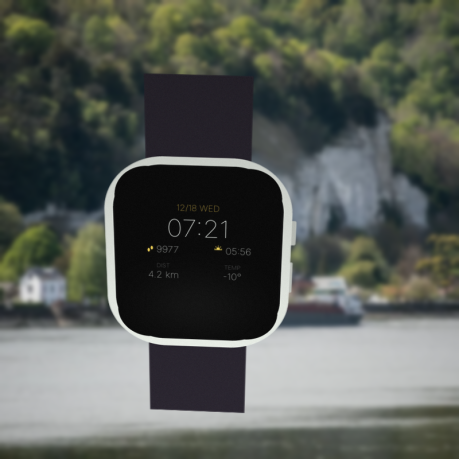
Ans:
h=7 m=21
